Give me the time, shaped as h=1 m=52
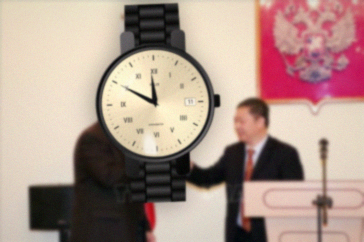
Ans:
h=11 m=50
